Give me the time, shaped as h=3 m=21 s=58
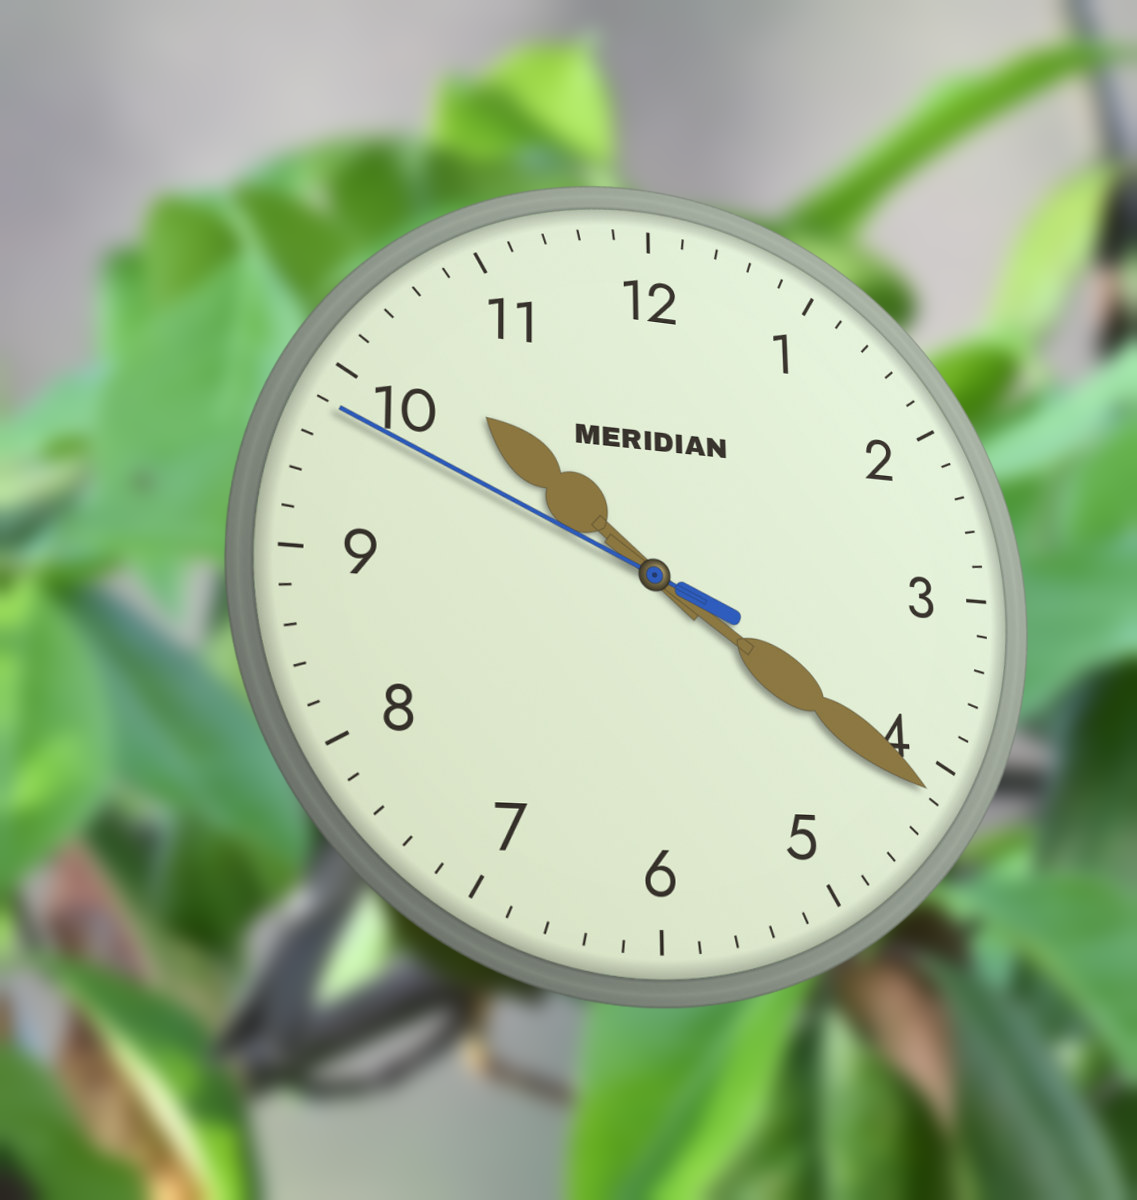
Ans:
h=10 m=20 s=49
